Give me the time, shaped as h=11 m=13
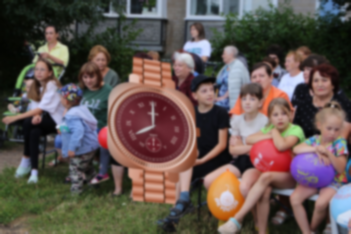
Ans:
h=8 m=0
